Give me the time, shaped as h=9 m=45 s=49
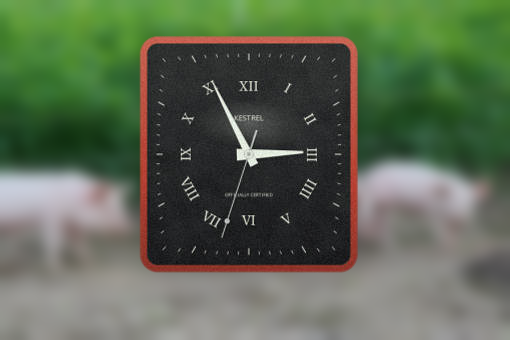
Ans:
h=2 m=55 s=33
